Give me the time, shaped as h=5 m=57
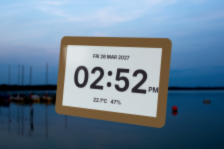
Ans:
h=2 m=52
